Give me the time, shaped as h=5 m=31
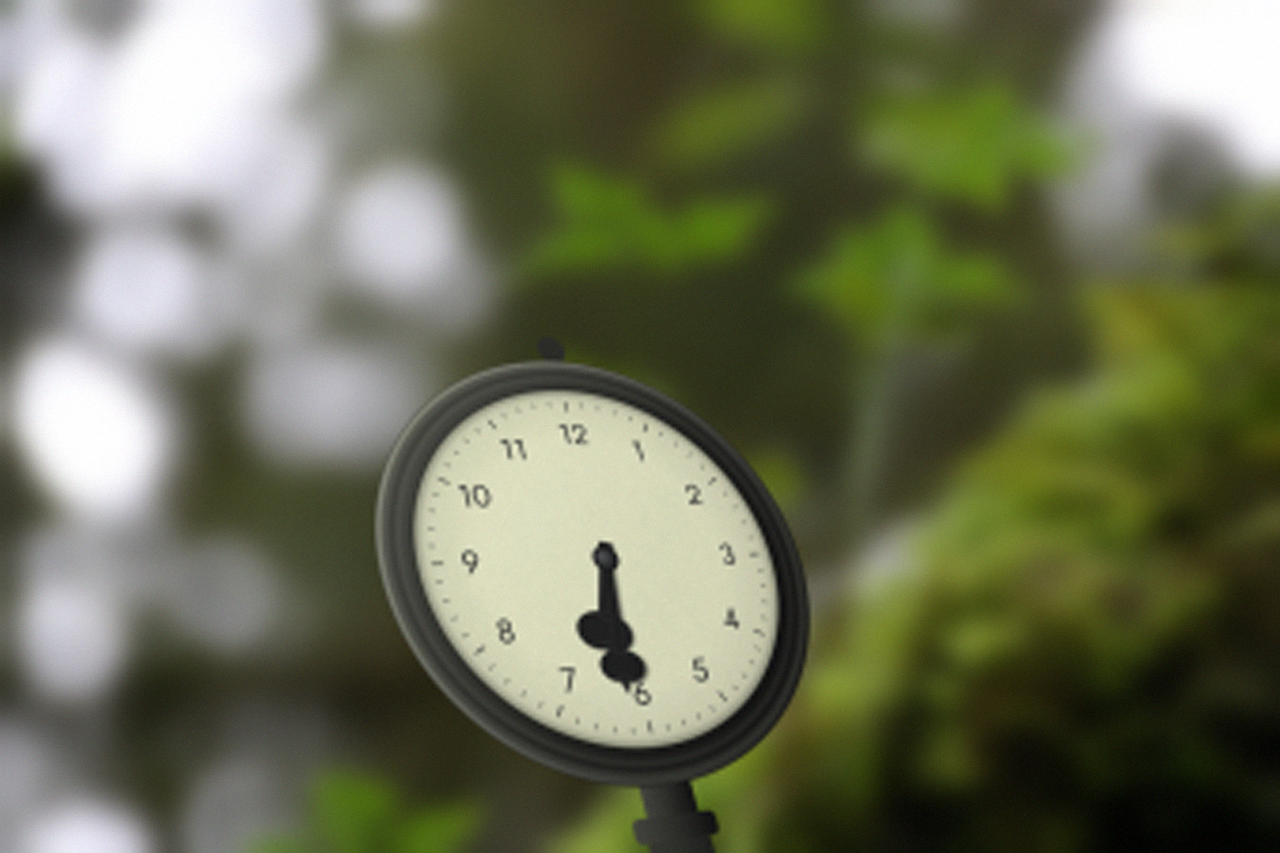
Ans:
h=6 m=31
